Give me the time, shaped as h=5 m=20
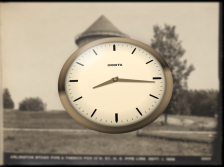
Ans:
h=8 m=16
